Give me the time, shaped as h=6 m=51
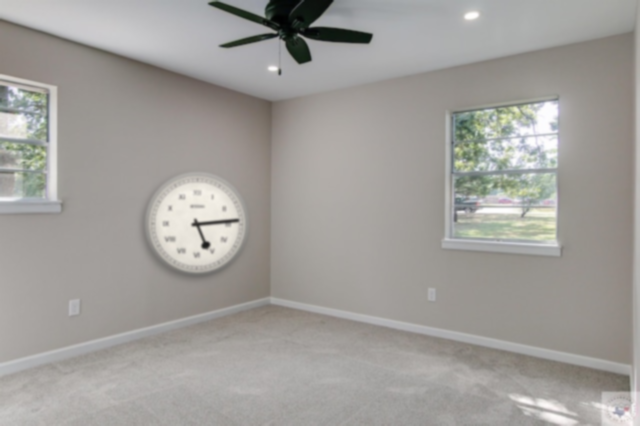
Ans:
h=5 m=14
